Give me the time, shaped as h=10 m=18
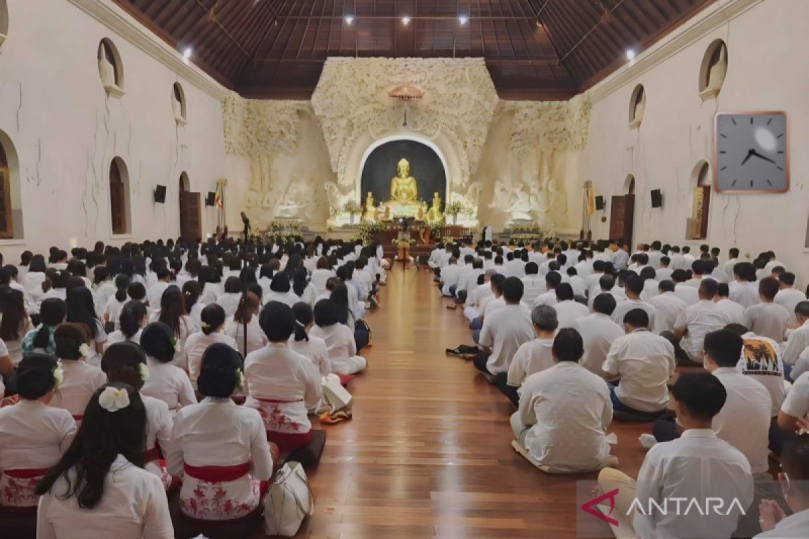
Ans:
h=7 m=19
